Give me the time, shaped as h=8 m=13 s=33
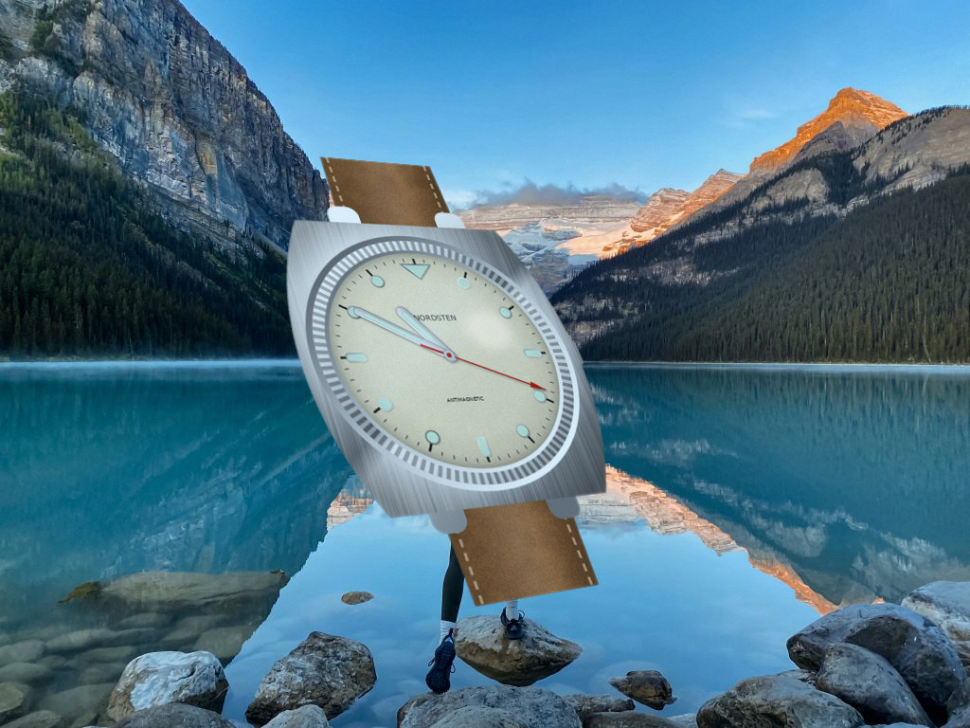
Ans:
h=10 m=50 s=19
